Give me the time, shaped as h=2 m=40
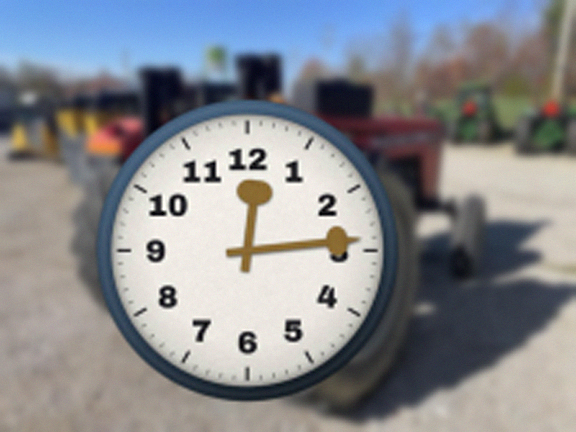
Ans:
h=12 m=14
